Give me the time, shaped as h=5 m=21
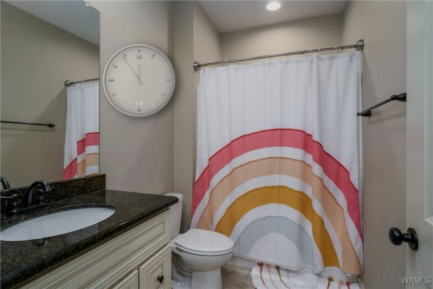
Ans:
h=11 m=54
